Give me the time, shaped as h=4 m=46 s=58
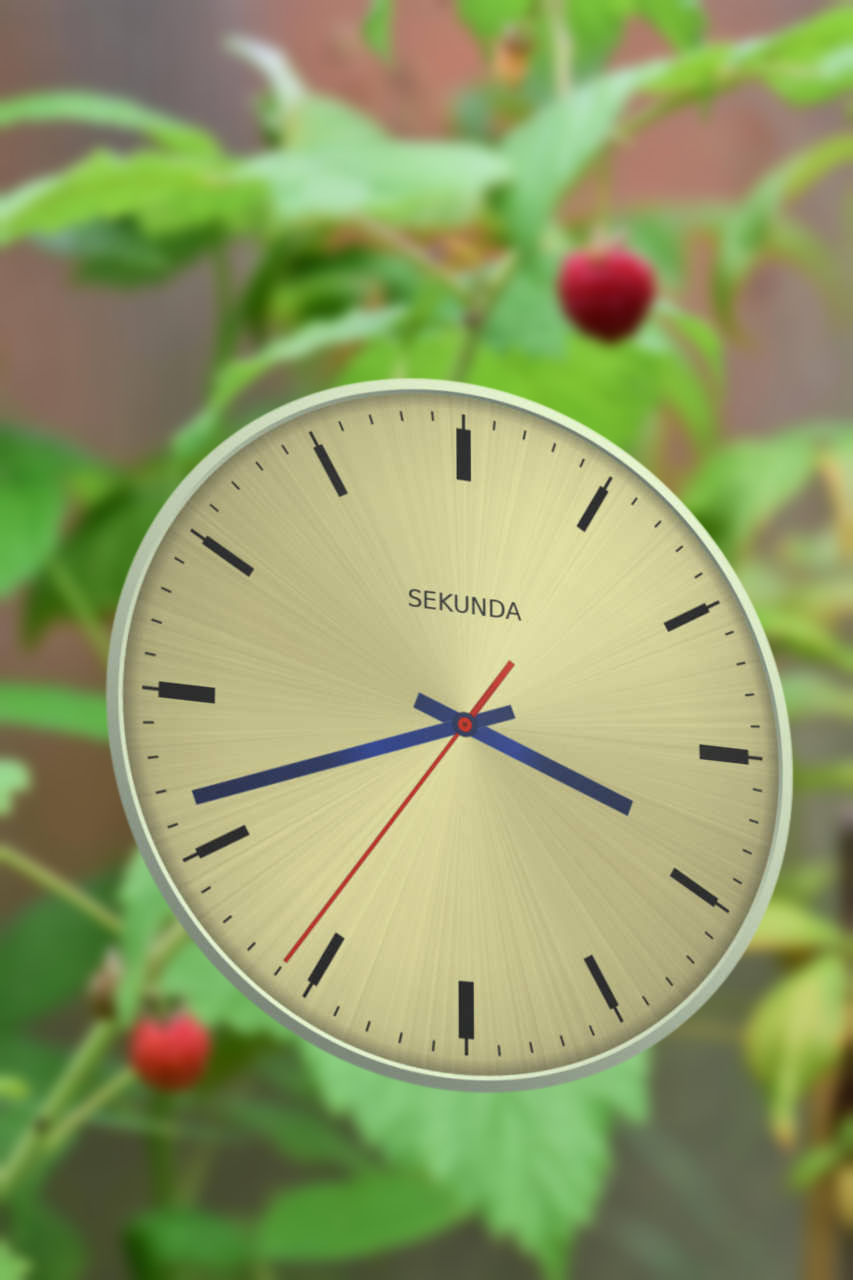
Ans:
h=3 m=41 s=36
